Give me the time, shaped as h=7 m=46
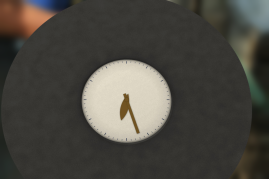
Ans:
h=6 m=27
